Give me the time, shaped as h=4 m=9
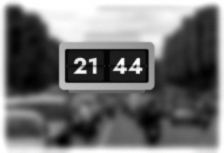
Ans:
h=21 m=44
